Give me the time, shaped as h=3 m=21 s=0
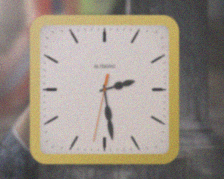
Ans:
h=2 m=28 s=32
